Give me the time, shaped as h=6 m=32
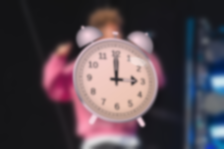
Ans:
h=3 m=0
